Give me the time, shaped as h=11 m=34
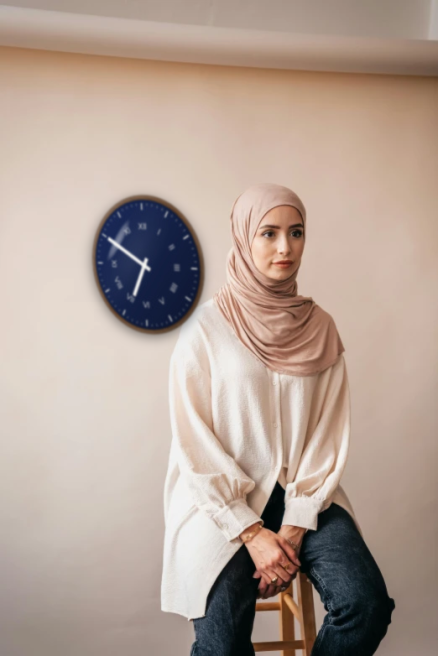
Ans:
h=6 m=50
